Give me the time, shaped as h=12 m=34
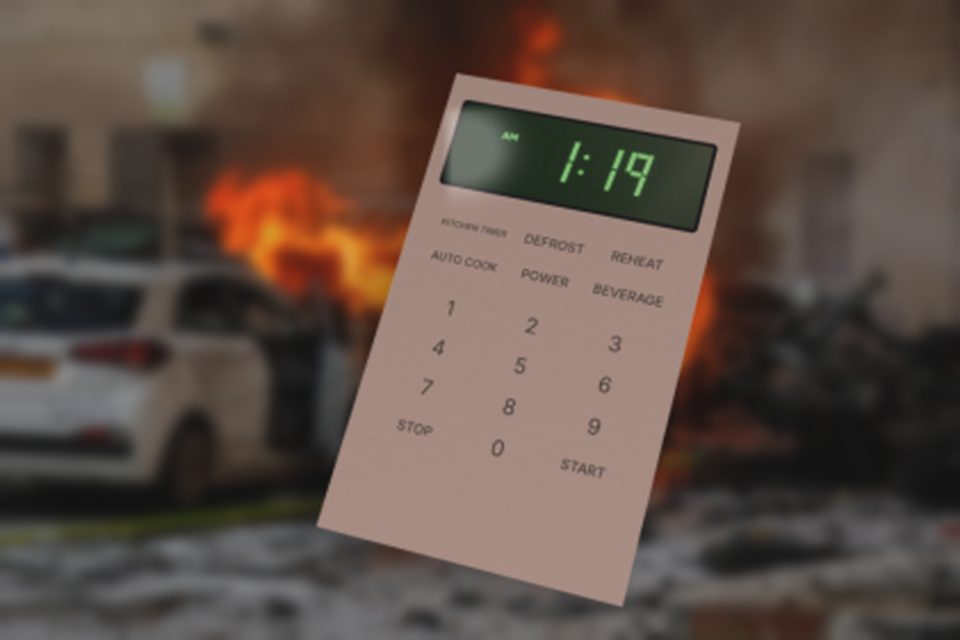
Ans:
h=1 m=19
